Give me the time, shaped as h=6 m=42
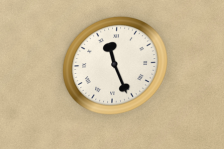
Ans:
h=11 m=26
